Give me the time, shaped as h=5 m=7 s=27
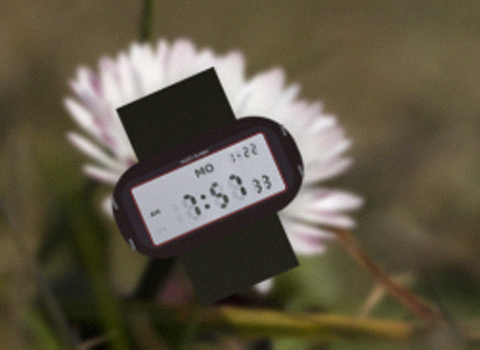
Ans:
h=7 m=57 s=33
